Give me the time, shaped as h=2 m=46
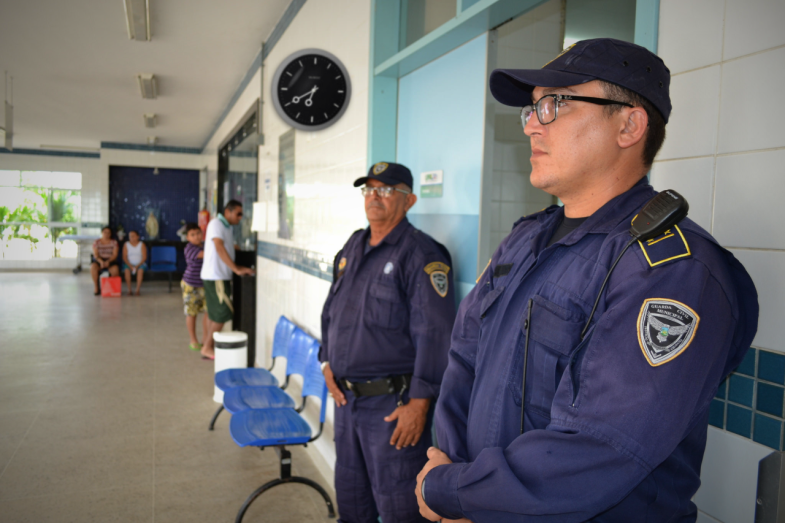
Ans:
h=6 m=40
